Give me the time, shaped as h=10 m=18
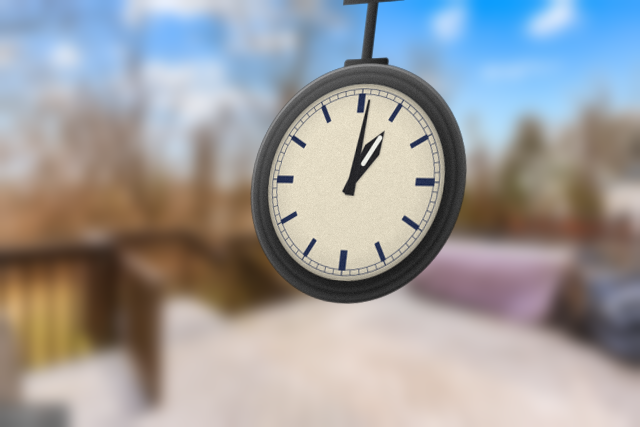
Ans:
h=1 m=1
